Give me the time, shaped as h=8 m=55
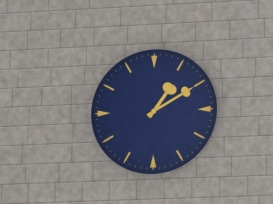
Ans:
h=1 m=10
